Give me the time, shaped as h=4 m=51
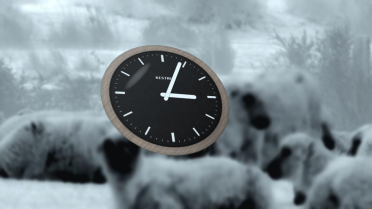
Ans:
h=3 m=4
